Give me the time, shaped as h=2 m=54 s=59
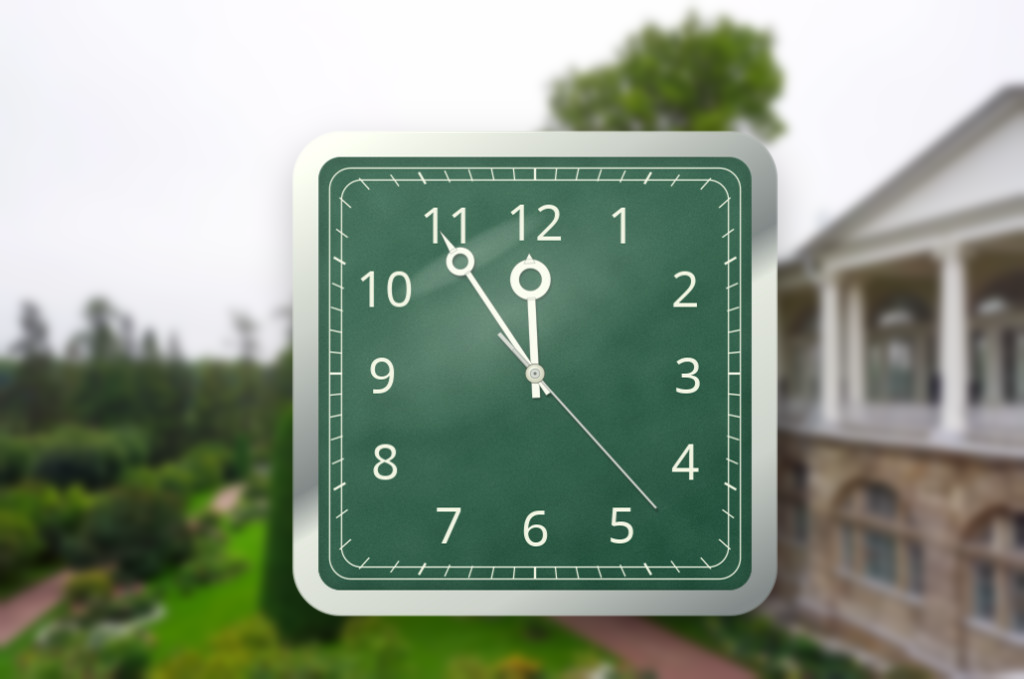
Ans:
h=11 m=54 s=23
